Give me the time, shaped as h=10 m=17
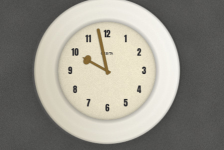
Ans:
h=9 m=58
